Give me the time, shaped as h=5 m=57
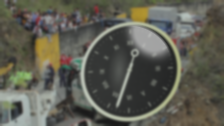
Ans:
h=12 m=33
